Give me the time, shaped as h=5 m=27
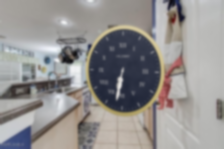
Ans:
h=6 m=32
